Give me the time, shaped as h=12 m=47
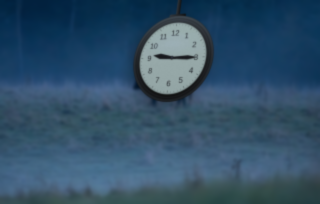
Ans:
h=9 m=15
